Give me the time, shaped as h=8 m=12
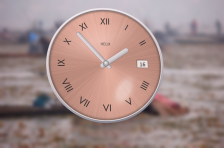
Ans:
h=1 m=53
